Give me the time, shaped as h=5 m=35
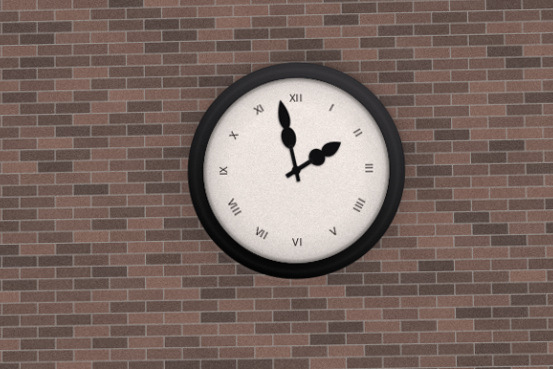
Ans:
h=1 m=58
